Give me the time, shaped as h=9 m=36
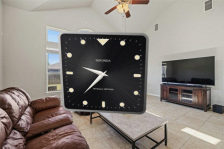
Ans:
h=9 m=37
